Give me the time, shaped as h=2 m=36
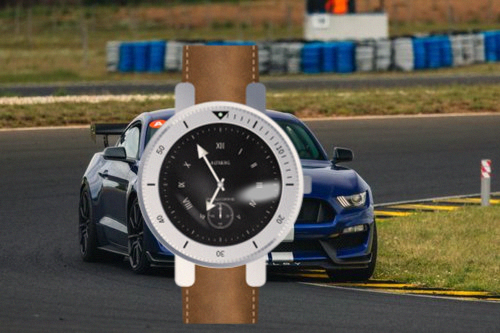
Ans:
h=6 m=55
